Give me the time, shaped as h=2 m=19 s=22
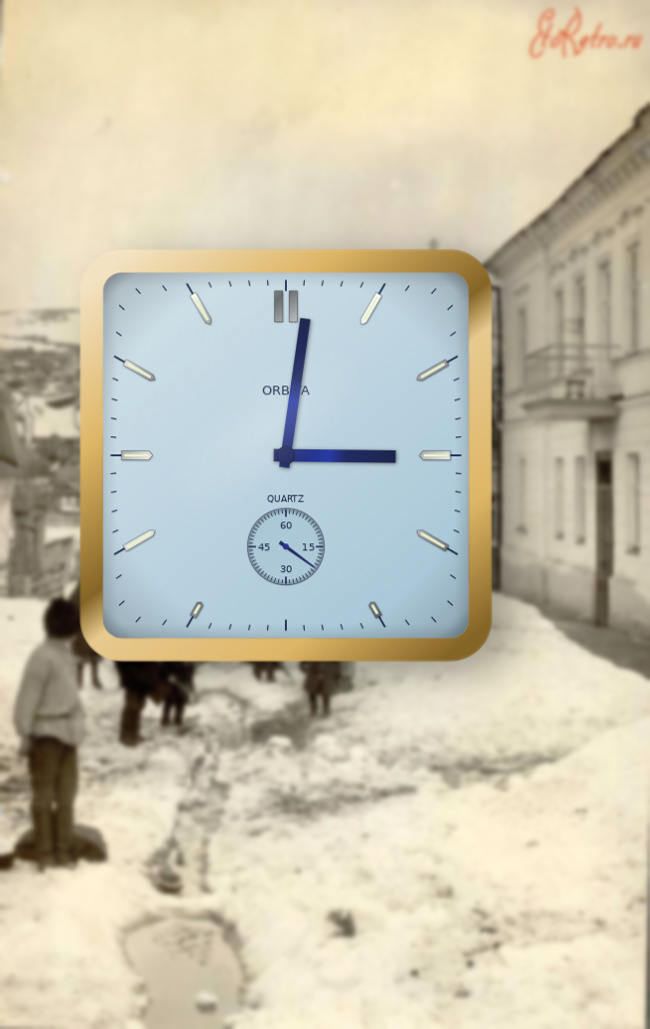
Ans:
h=3 m=1 s=21
